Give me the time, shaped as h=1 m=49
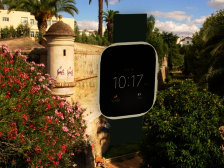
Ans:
h=10 m=17
